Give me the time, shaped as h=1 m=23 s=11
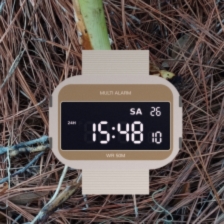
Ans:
h=15 m=48 s=10
